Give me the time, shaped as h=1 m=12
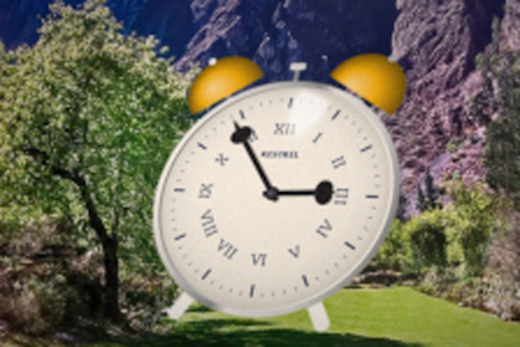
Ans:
h=2 m=54
